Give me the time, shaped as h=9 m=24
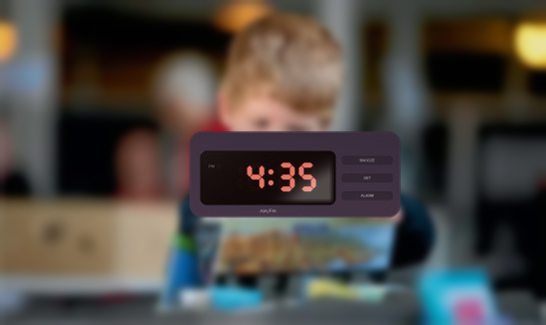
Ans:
h=4 m=35
